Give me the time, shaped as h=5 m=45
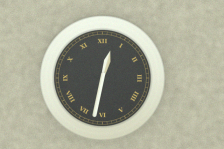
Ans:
h=12 m=32
